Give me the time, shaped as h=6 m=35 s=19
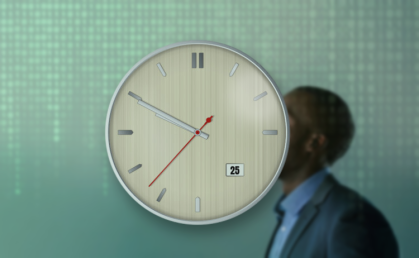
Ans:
h=9 m=49 s=37
